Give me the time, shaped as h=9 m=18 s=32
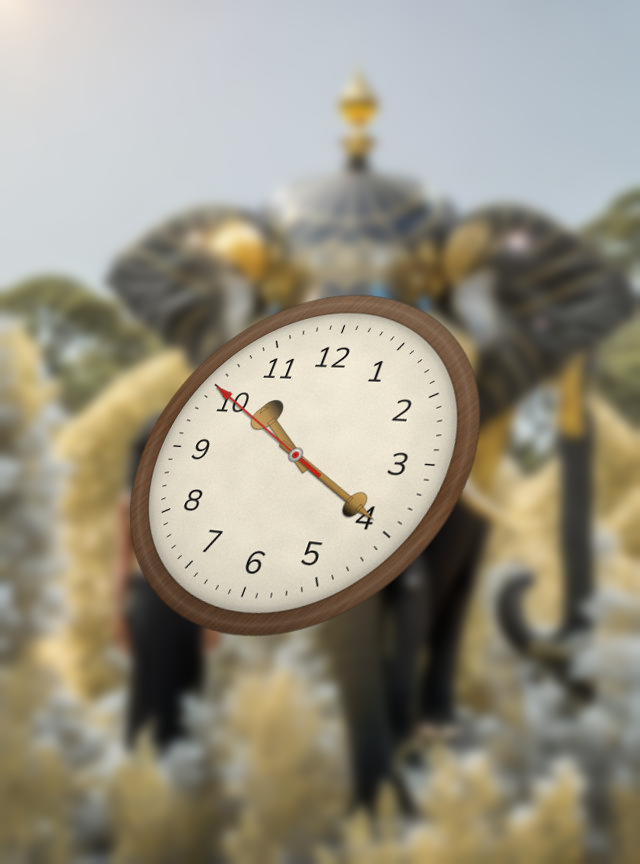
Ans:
h=10 m=19 s=50
